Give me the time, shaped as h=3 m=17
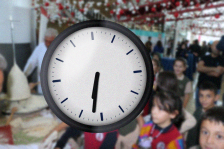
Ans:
h=6 m=32
